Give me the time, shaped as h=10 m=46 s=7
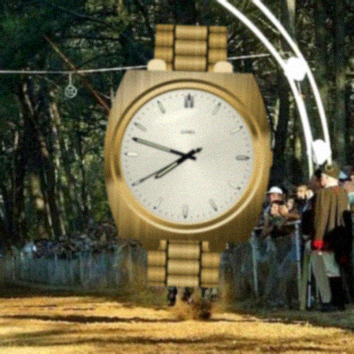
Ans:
h=7 m=47 s=40
